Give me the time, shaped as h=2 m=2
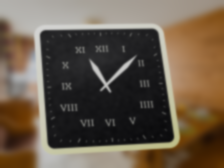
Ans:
h=11 m=8
